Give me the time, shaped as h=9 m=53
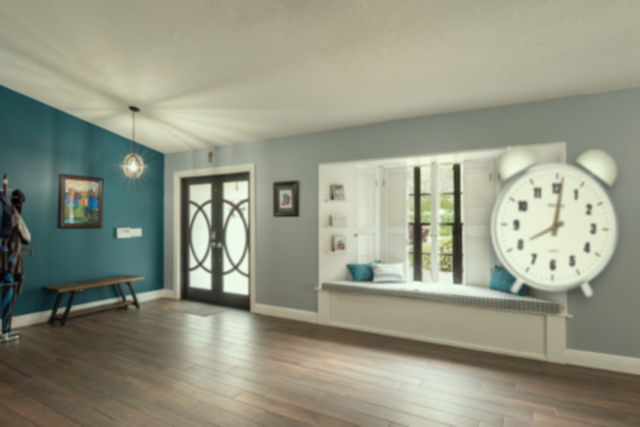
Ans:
h=8 m=1
